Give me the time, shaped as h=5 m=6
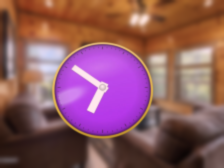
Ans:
h=6 m=51
